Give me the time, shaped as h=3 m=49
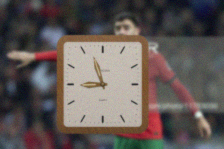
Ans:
h=8 m=57
